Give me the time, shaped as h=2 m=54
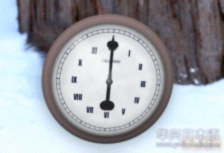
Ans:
h=6 m=0
